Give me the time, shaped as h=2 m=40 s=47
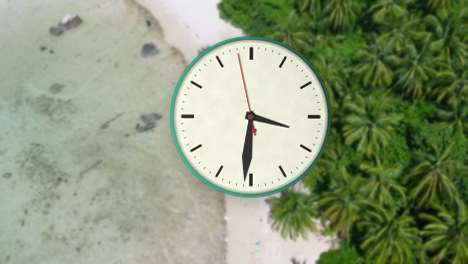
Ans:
h=3 m=30 s=58
